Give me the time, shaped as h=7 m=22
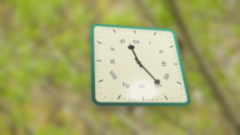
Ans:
h=11 m=24
